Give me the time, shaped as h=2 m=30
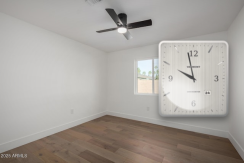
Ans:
h=9 m=58
